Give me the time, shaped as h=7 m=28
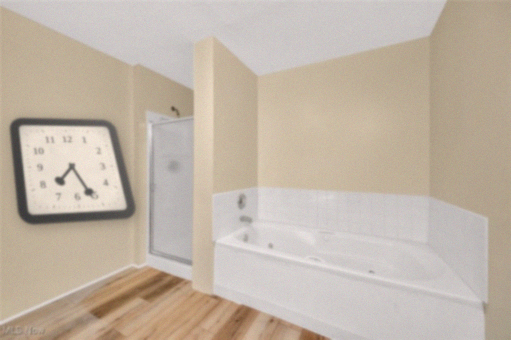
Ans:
h=7 m=26
